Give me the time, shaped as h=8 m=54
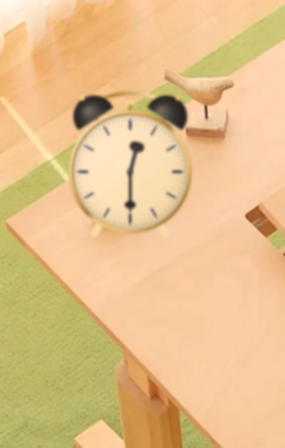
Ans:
h=12 m=30
